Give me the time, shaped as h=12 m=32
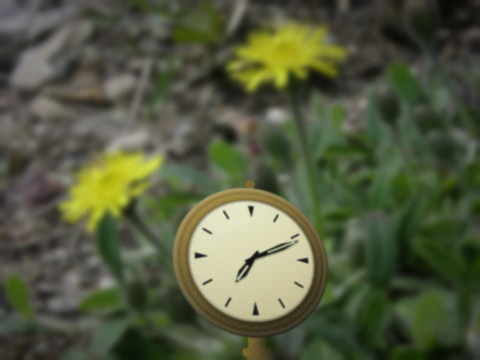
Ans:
h=7 m=11
